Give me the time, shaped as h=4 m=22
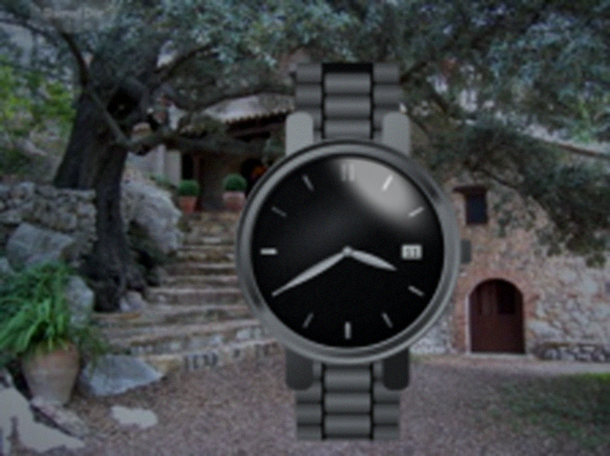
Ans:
h=3 m=40
